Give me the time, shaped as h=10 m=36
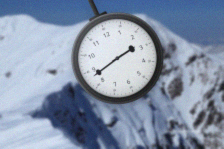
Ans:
h=2 m=43
